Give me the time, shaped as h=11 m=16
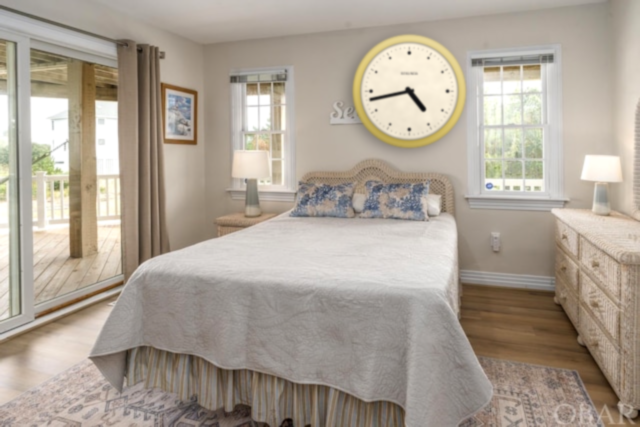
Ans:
h=4 m=43
